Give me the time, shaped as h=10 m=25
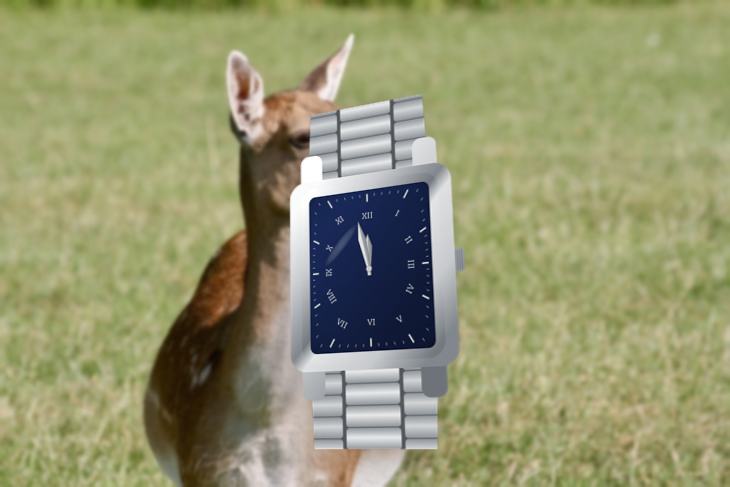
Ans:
h=11 m=58
